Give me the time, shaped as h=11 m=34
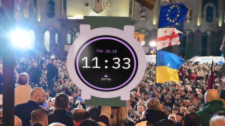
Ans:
h=11 m=33
